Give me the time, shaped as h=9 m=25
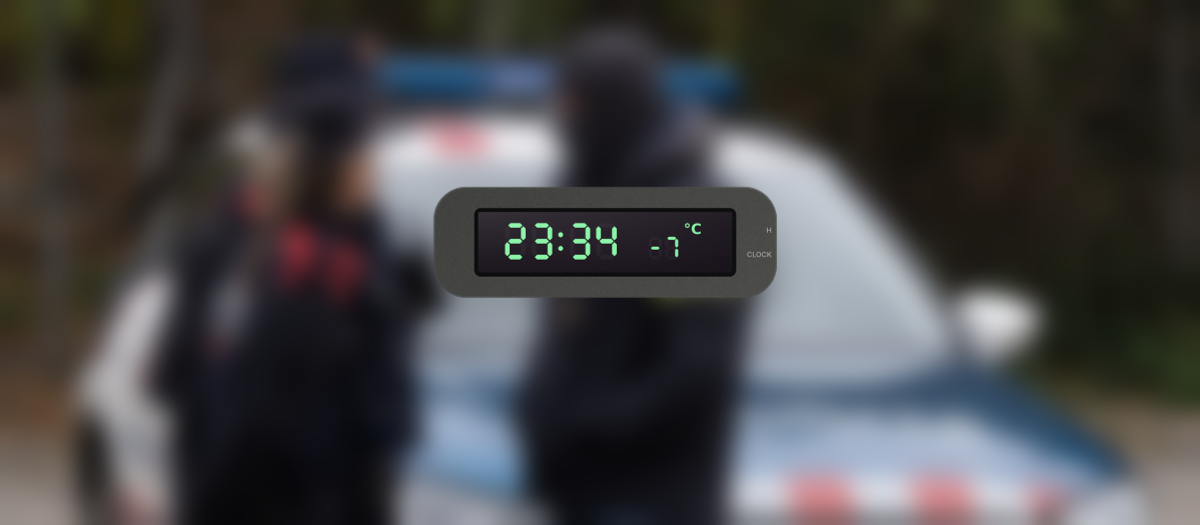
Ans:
h=23 m=34
